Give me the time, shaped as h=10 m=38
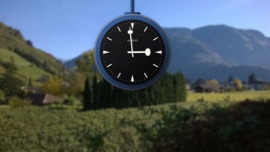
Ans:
h=2 m=59
